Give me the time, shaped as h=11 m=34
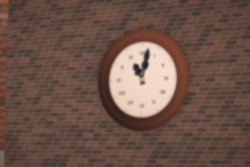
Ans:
h=11 m=2
